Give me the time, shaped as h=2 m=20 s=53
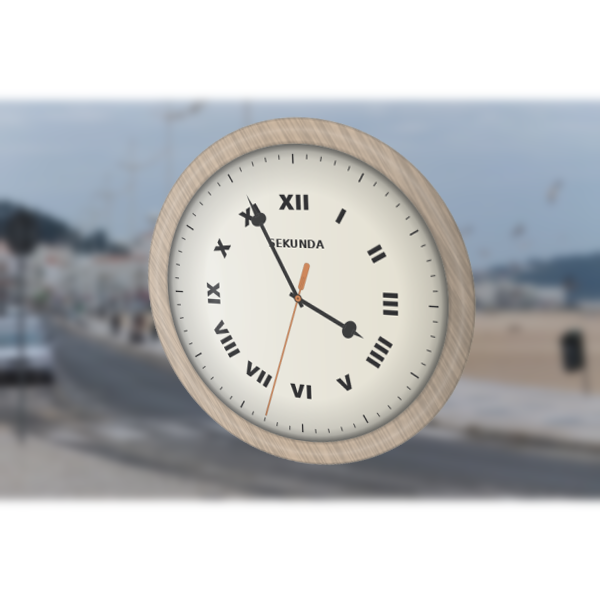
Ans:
h=3 m=55 s=33
